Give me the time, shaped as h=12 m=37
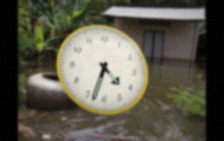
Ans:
h=4 m=33
